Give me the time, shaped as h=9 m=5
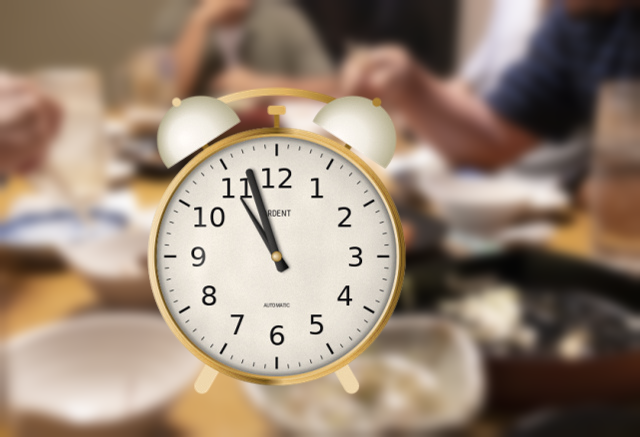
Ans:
h=10 m=57
